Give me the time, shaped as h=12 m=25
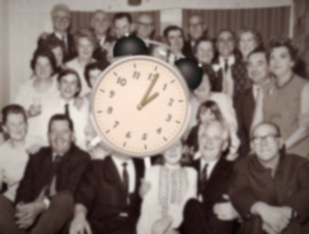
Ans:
h=1 m=1
